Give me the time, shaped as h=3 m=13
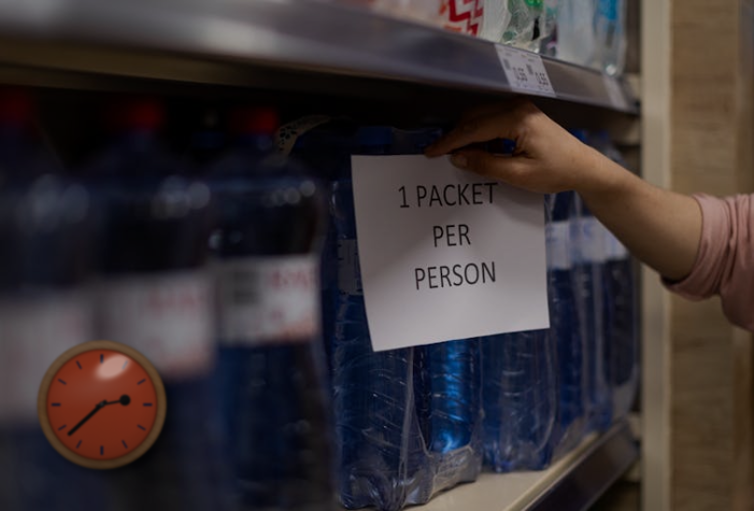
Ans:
h=2 m=38
